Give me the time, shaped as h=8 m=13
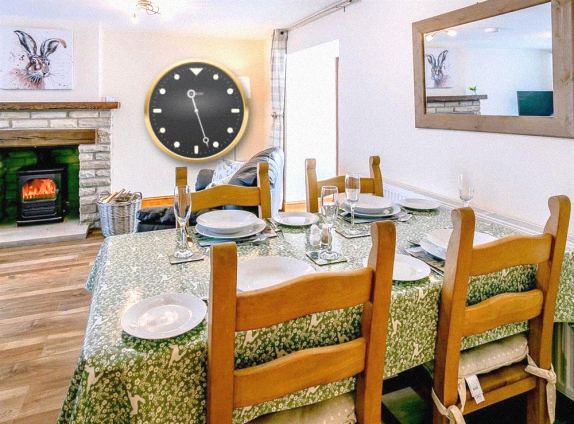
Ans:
h=11 m=27
